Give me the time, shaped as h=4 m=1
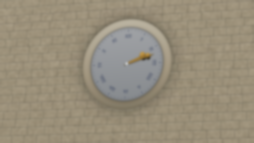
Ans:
h=2 m=12
